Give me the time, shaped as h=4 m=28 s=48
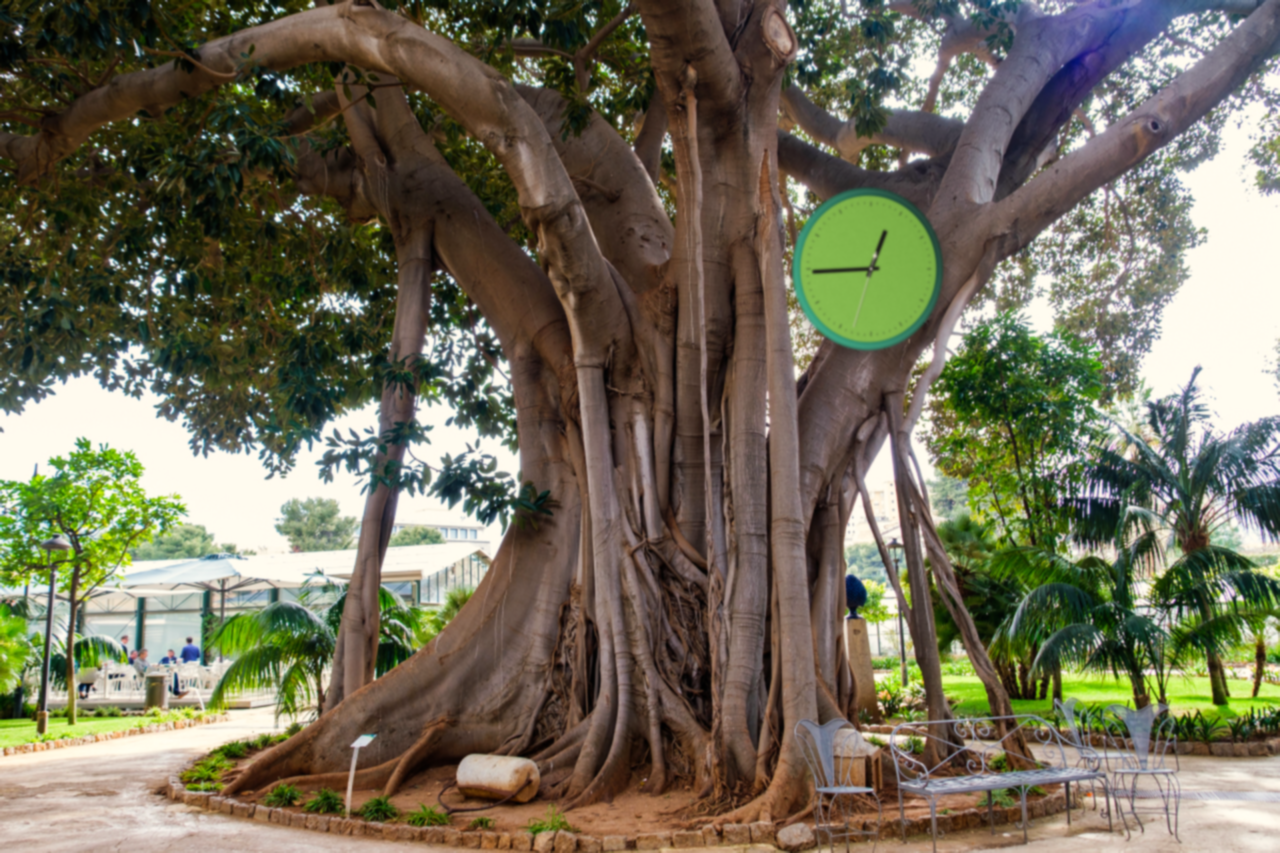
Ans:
h=12 m=44 s=33
